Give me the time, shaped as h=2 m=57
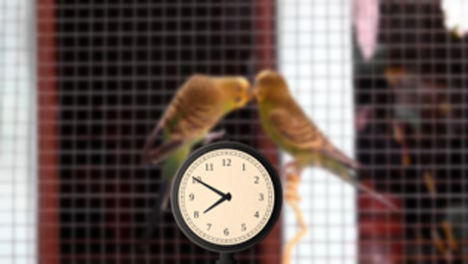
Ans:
h=7 m=50
